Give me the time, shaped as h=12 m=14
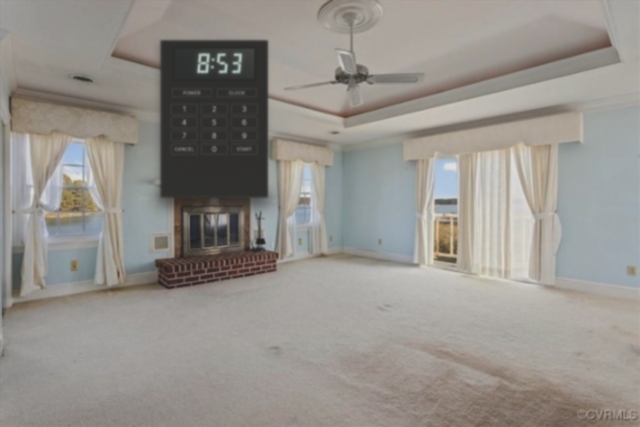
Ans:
h=8 m=53
